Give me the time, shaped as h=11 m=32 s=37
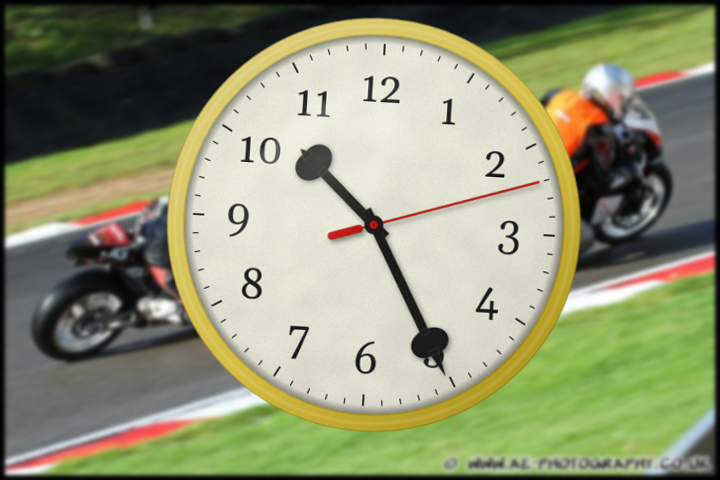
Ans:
h=10 m=25 s=12
